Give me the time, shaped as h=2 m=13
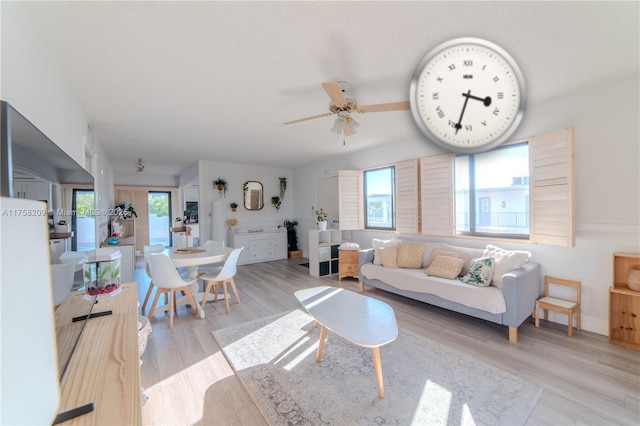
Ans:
h=3 m=33
